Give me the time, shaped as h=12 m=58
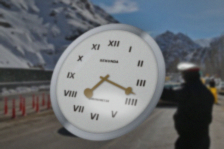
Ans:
h=7 m=18
